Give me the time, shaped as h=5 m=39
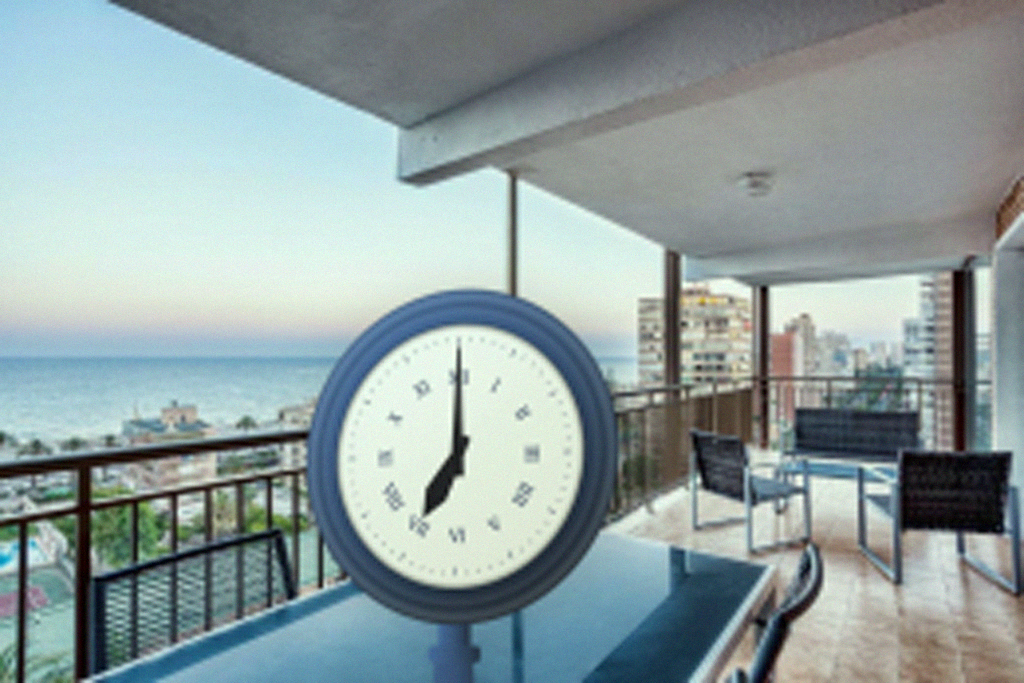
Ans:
h=7 m=0
